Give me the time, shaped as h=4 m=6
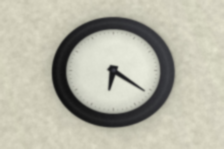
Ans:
h=6 m=21
